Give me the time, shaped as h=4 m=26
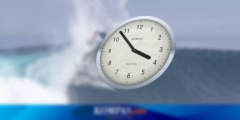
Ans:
h=3 m=53
